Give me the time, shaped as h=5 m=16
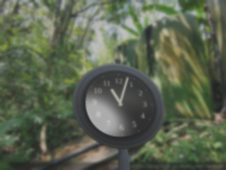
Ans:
h=11 m=3
